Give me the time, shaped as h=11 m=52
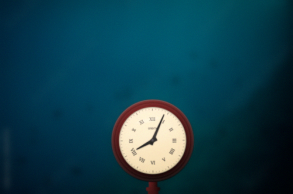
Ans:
h=8 m=4
